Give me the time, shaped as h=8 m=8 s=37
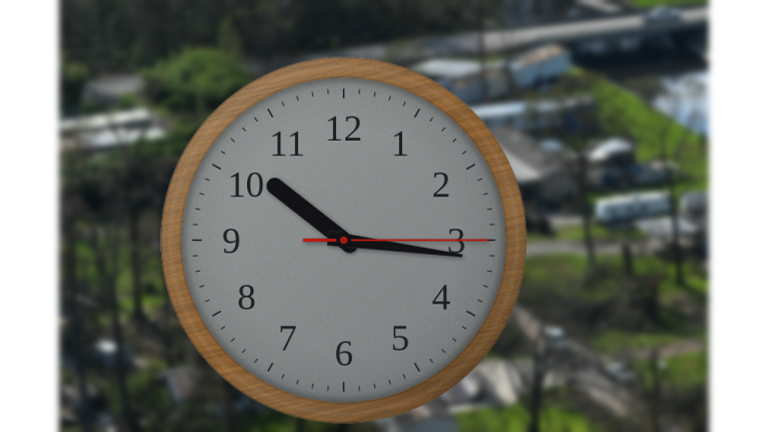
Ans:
h=10 m=16 s=15
